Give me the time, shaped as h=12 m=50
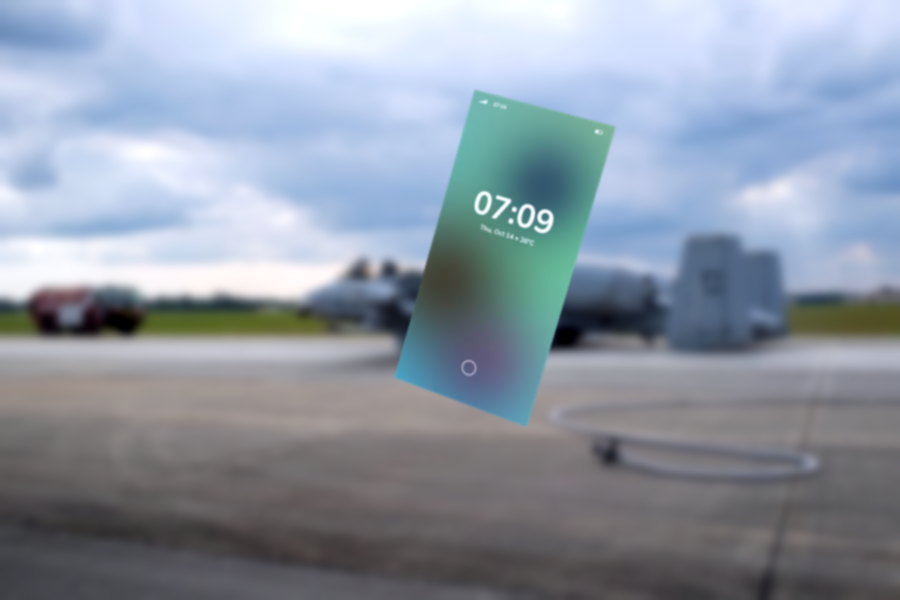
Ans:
h=7 m=9
